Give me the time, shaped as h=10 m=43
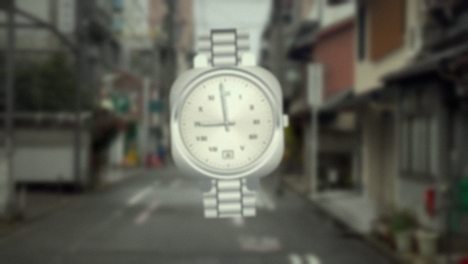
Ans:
h=8 m=59
